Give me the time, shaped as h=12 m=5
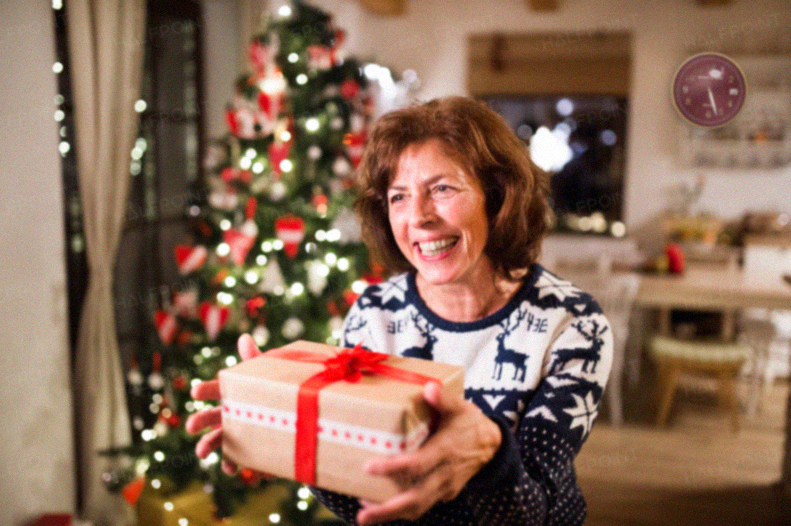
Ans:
h=5 m=27
